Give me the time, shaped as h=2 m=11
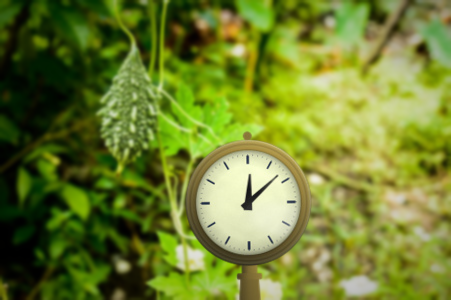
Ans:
h=12 m=8
